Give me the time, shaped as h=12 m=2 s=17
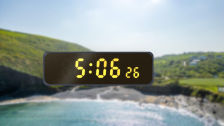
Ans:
h=5 m=6 s=26
